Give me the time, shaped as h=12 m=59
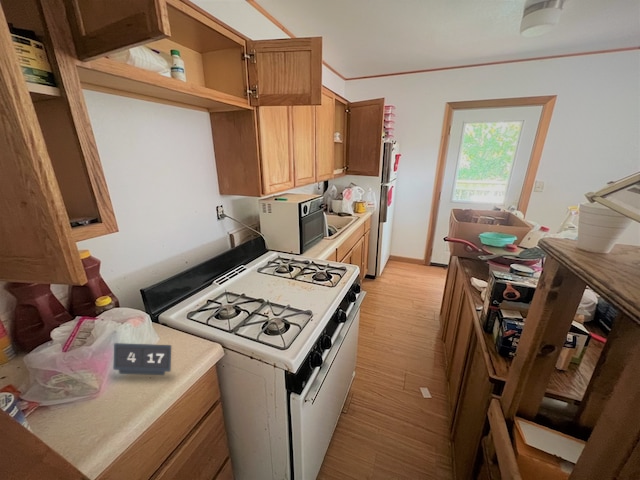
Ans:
h=4 m=17
